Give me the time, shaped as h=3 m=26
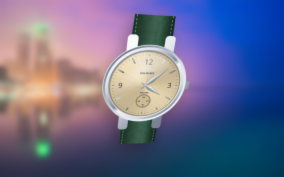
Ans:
h=4 m=8
